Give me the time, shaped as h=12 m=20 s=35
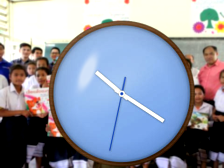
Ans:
h=10 m=20 s=32
